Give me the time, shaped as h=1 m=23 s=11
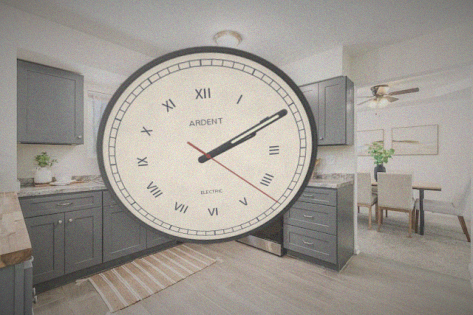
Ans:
h=2 m=10 s=22
